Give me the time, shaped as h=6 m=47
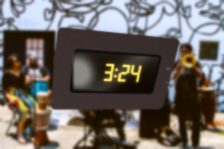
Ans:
h=3 m=24
